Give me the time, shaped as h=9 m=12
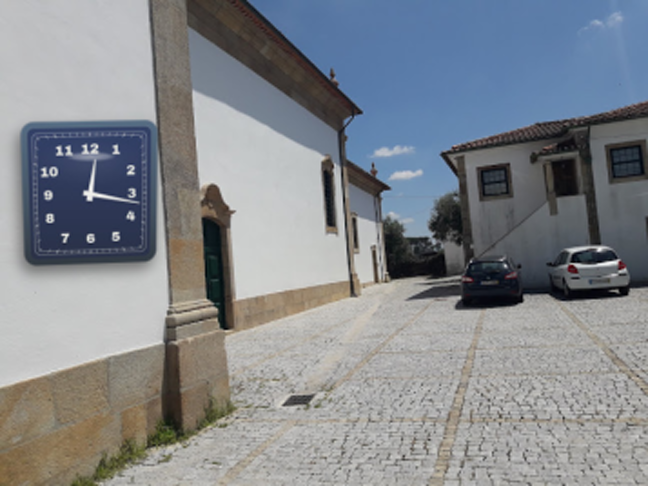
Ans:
h=12 m=17
